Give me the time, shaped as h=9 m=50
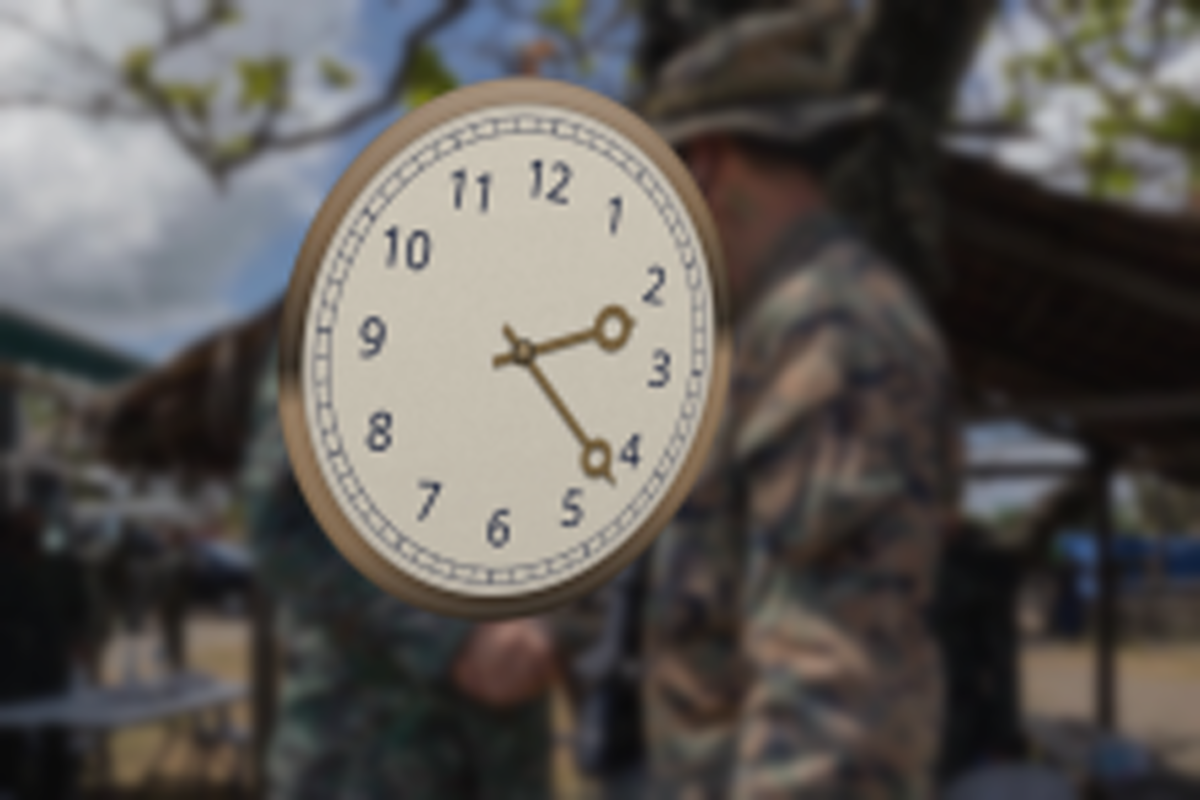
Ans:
h=2 m=22
